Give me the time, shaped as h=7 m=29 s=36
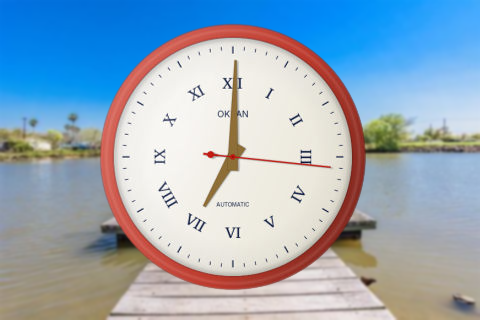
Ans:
h=7 m=0 s=16
